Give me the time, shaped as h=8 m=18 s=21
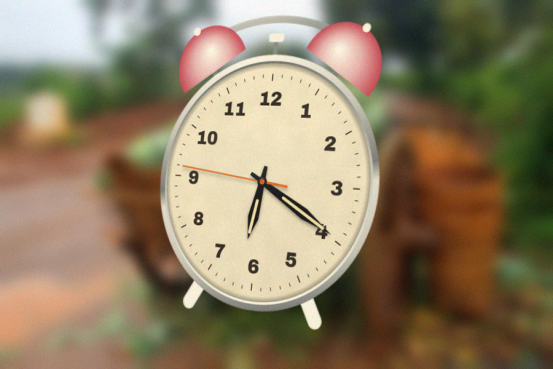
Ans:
h=6 m=19 s=46
